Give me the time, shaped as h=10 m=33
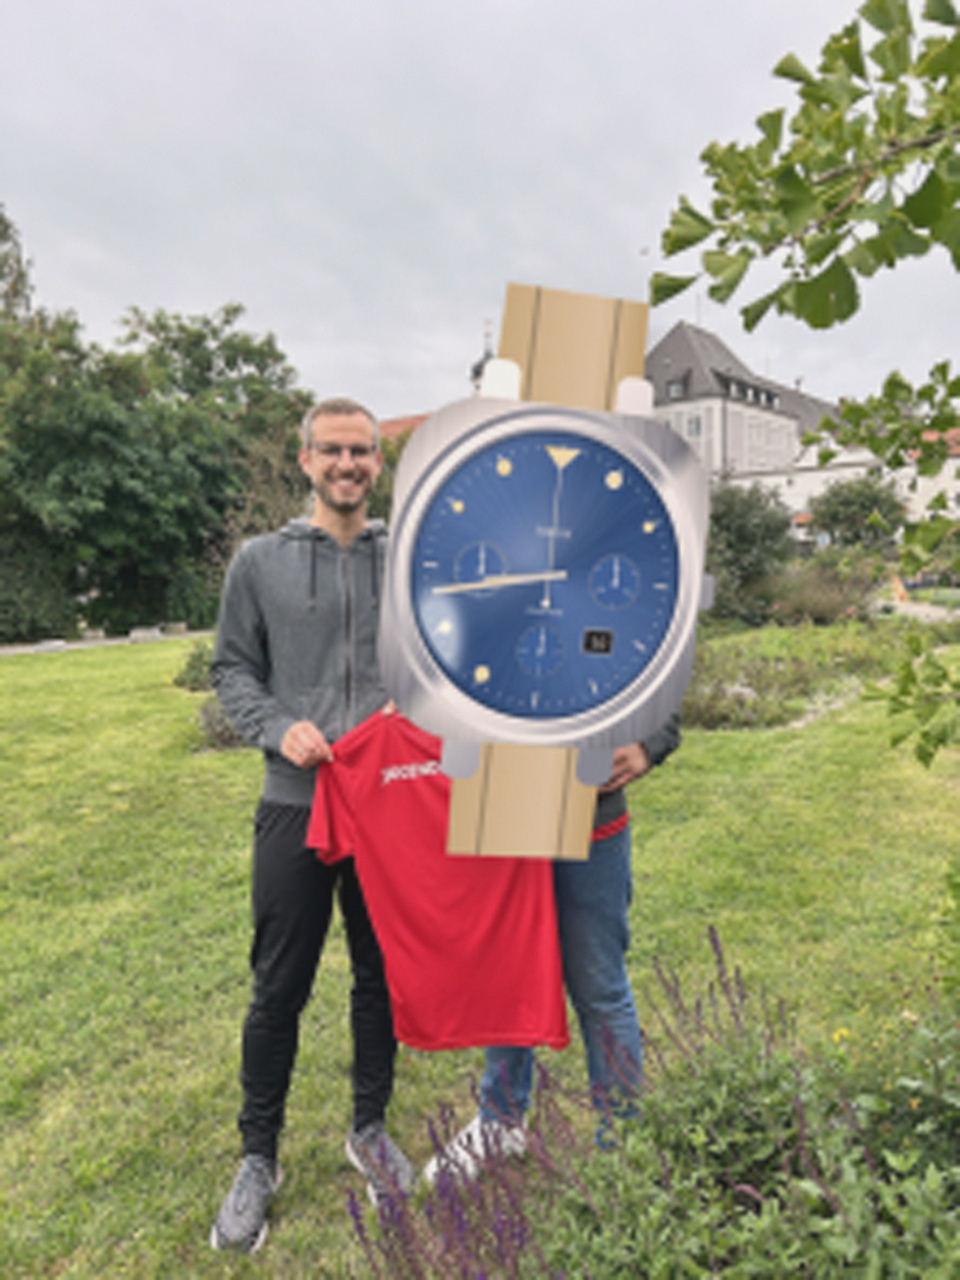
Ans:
h=8 m=43
